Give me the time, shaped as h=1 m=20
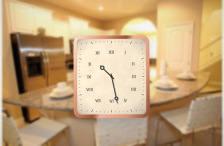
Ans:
h=10 m=28
